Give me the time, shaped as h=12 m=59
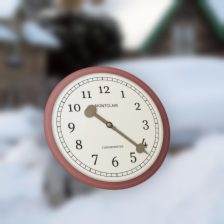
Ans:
h=10 m=22
